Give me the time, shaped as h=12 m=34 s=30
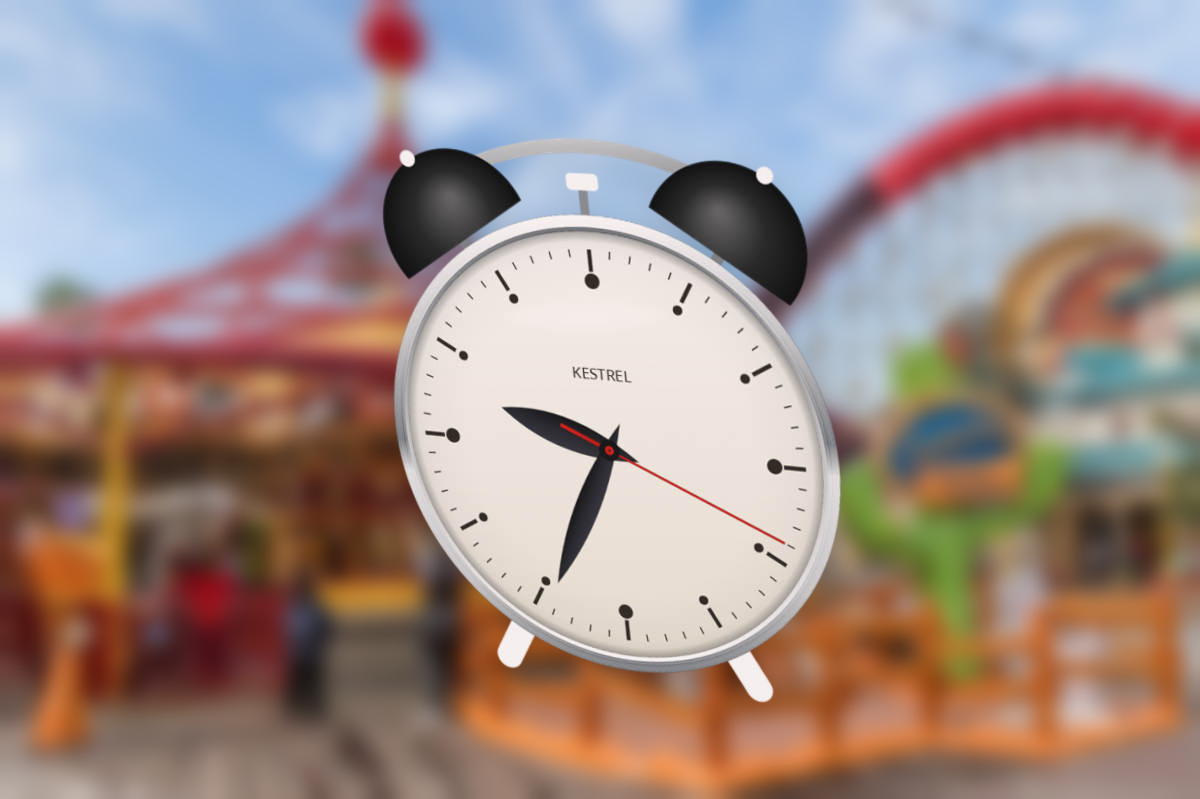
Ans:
h=9 m=34 s=19
